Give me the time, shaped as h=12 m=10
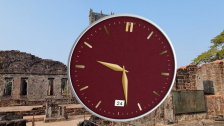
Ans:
h=9 m=28
